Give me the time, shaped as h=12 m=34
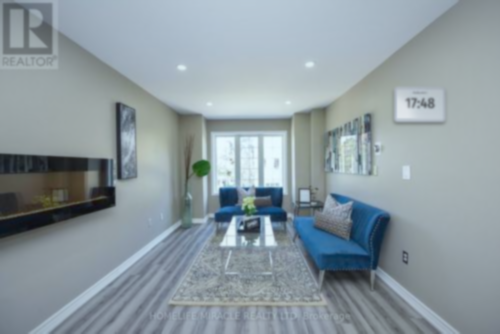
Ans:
h=17 m=48
